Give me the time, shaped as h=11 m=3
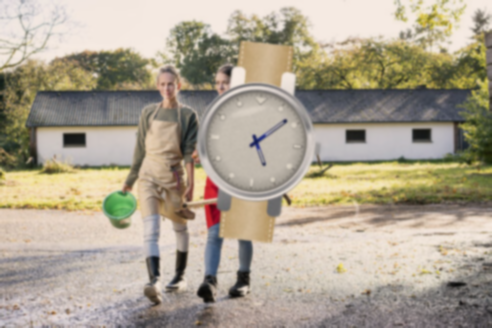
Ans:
h=5 m=8
